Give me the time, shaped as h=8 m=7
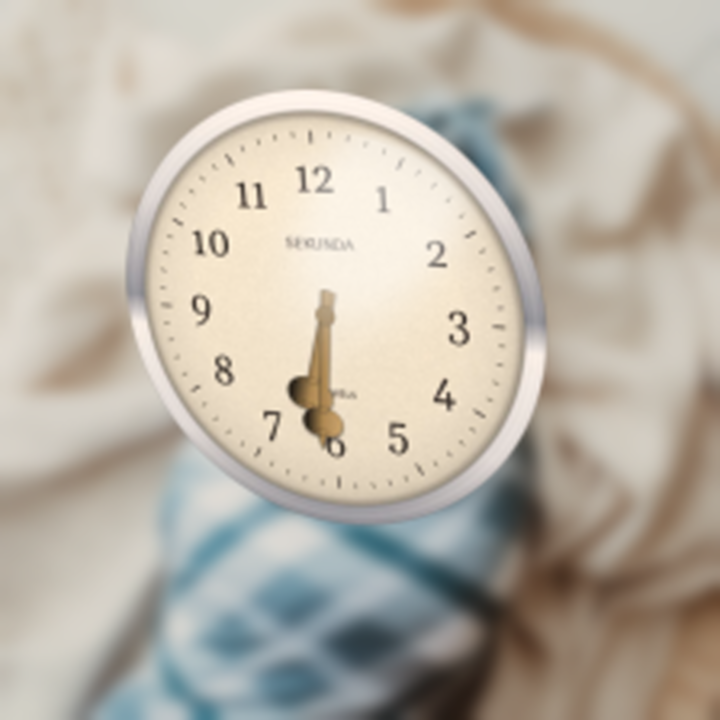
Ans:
h=6 m=31
